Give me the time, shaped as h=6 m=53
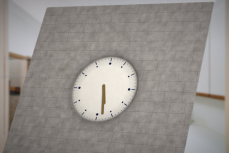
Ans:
h=5 m=28
